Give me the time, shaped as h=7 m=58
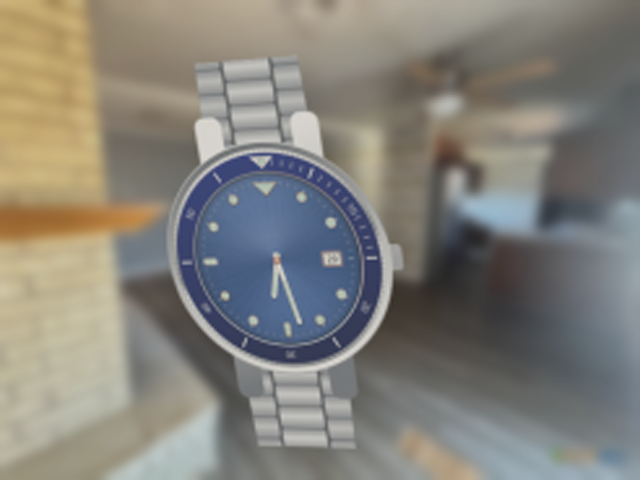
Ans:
h=6 m=28
